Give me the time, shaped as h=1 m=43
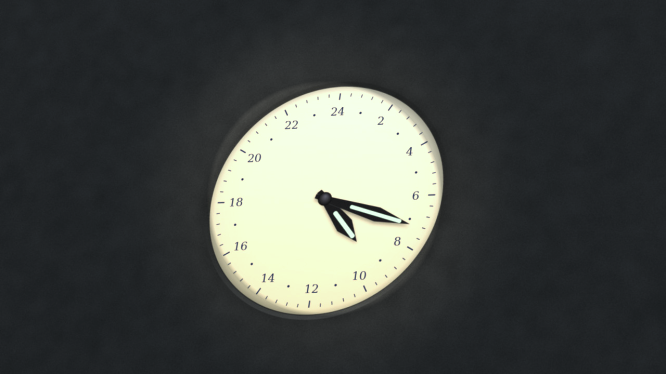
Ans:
h=9 m=18
